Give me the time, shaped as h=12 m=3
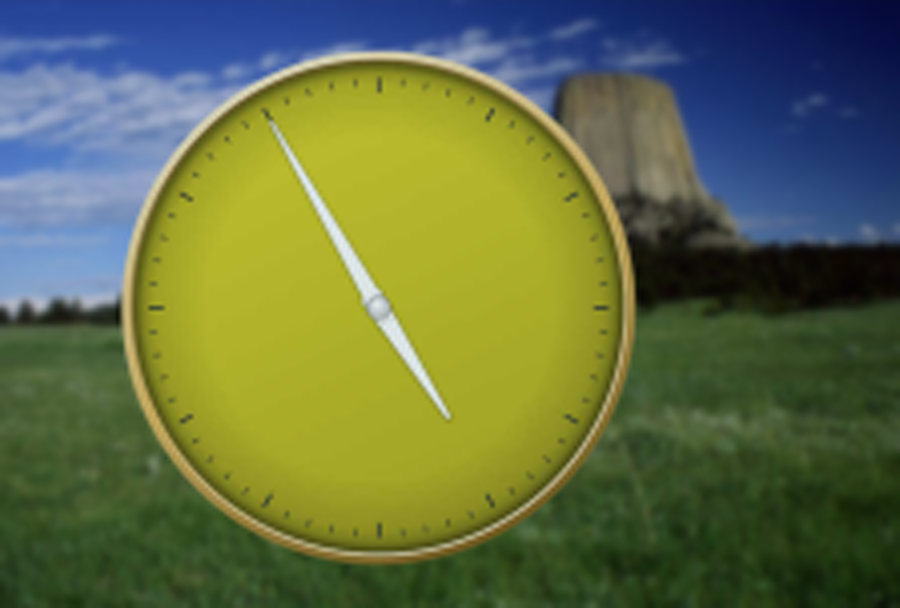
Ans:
h=4 m=55
